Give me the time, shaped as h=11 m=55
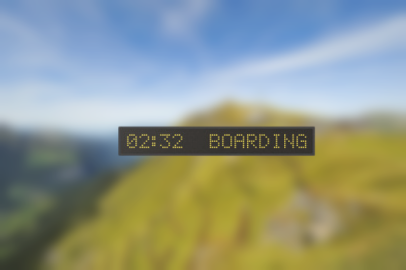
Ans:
h=2 m=32
